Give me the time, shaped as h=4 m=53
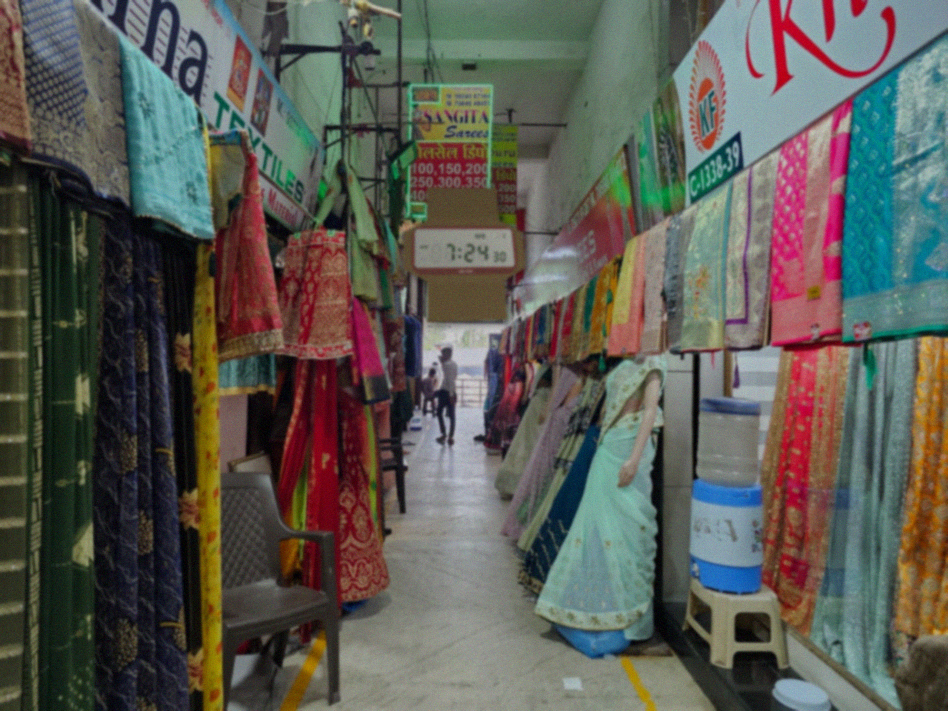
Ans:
h=7 m=24
